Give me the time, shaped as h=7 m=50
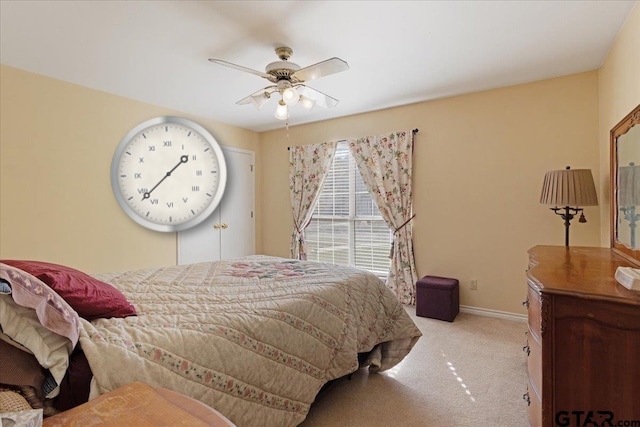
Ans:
h=1 m=38
